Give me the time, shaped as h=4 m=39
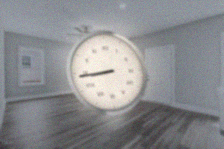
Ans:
h=8 m=44
